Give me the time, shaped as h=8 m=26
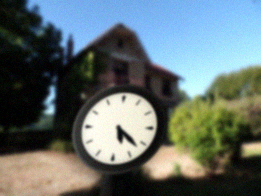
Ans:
h=5 m=22
